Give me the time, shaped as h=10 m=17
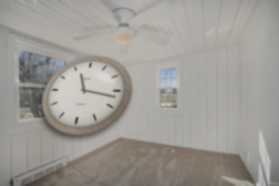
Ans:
h=11 m=17
